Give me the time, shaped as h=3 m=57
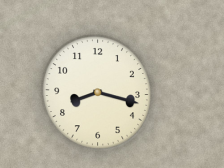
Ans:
h=8 m=17
